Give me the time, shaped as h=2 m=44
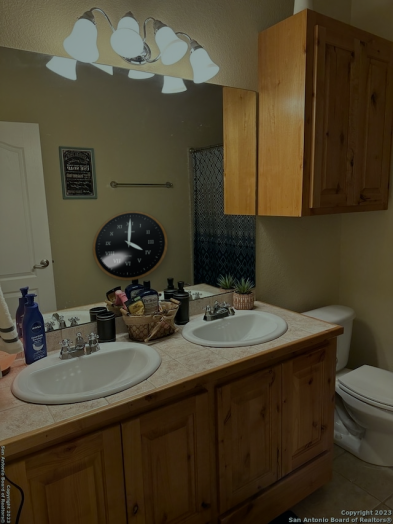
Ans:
h=4 m=0
